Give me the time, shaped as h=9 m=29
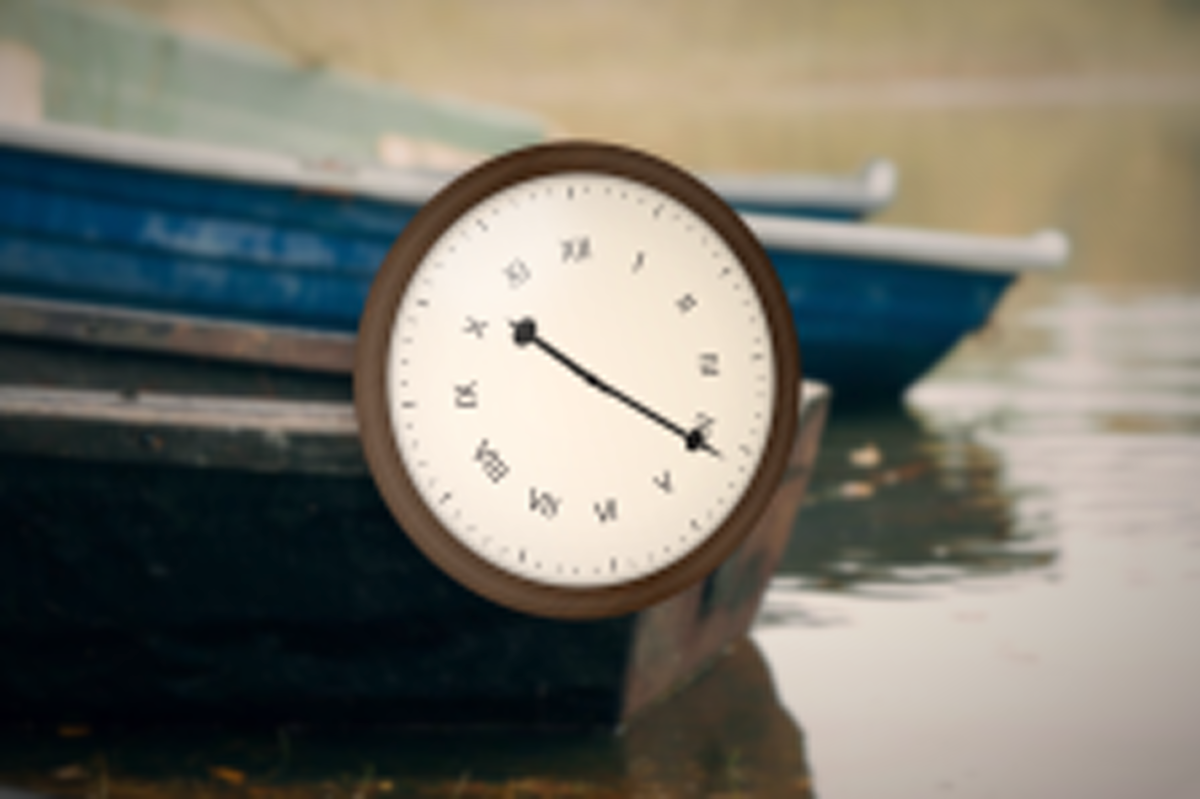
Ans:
h=10 m=21
